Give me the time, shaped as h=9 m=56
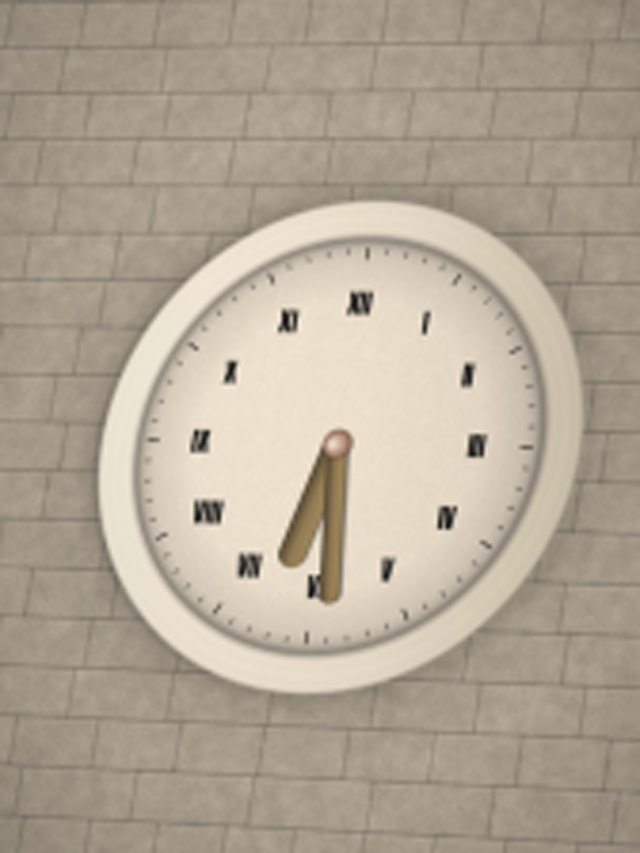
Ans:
h=6 m=29
